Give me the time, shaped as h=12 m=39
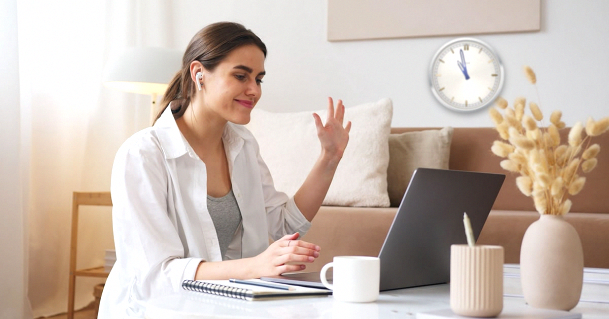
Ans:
h=10 m=58
